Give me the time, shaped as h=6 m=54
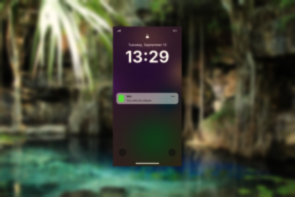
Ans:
h=13 m=29
